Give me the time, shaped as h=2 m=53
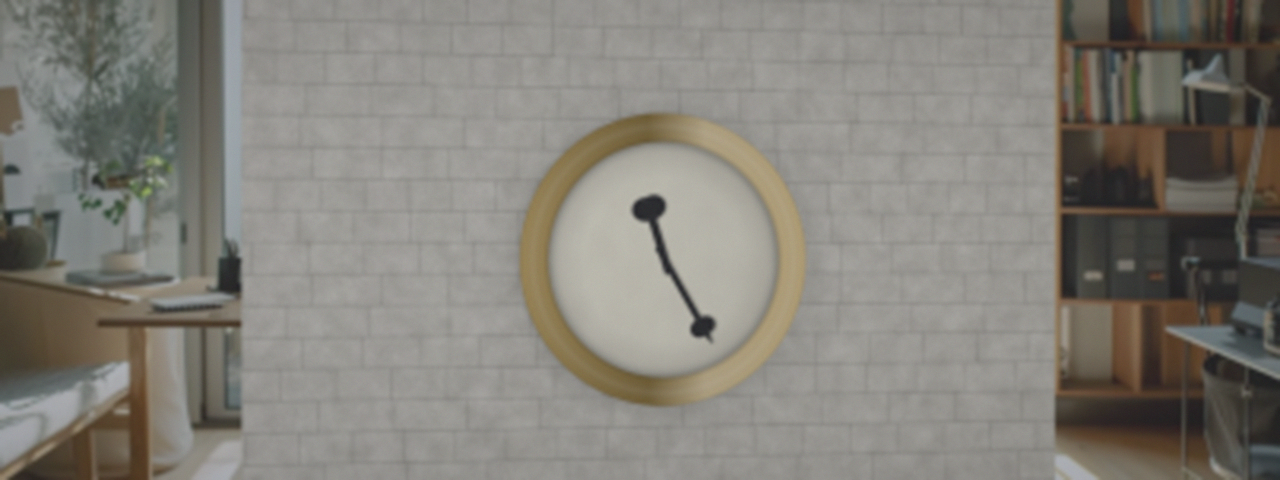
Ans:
h=11 m=25
